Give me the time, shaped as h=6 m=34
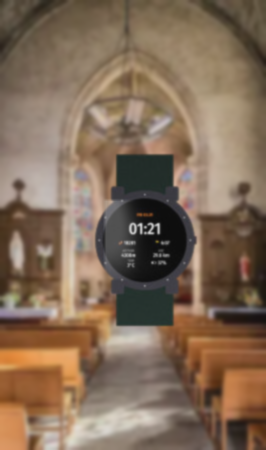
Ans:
h=1 m=21
